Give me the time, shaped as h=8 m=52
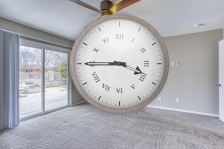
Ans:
h=3 m=45
